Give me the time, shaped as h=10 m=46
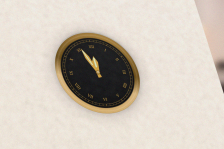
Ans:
h=11 m=56
